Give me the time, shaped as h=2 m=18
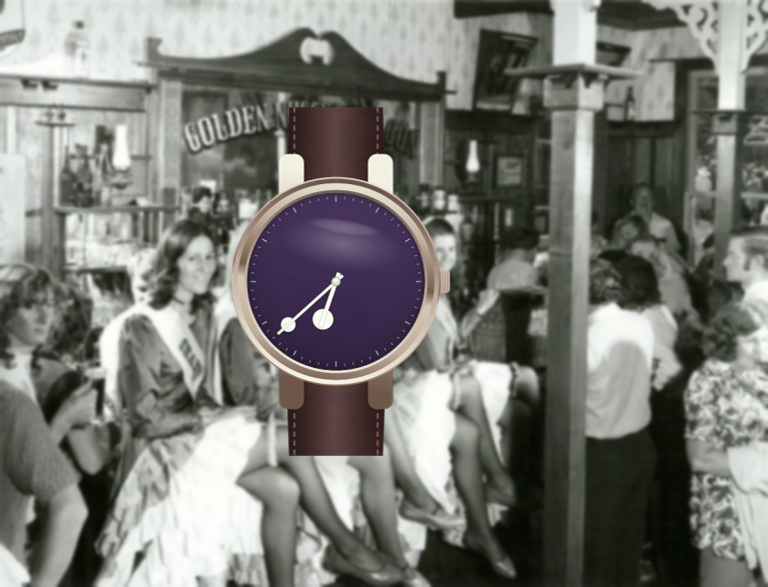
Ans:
h=6 m=38
